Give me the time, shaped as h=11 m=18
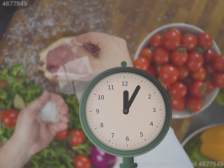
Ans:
h=12 m=5
